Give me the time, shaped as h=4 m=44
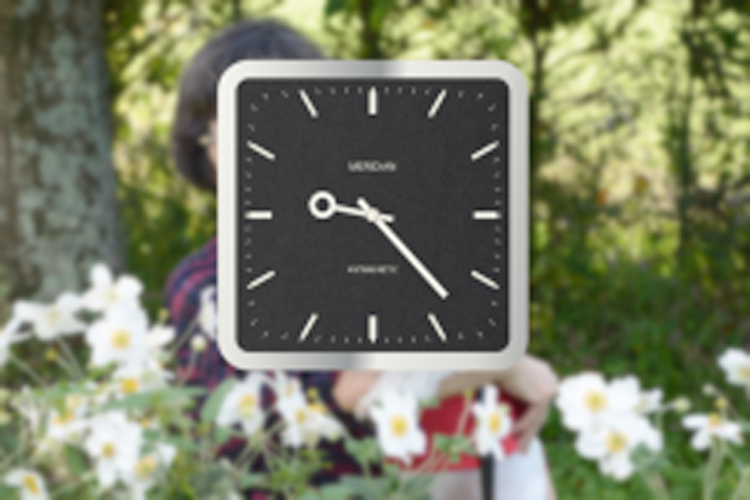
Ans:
h=9 m=23
